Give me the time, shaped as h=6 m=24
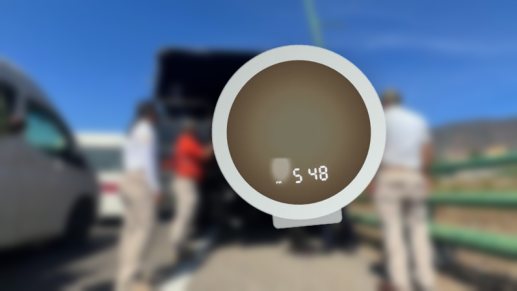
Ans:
h=5 m=48
